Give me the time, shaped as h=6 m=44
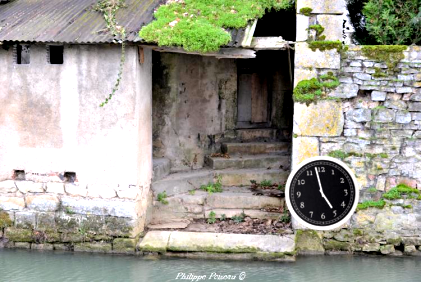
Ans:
h=4 m=58
